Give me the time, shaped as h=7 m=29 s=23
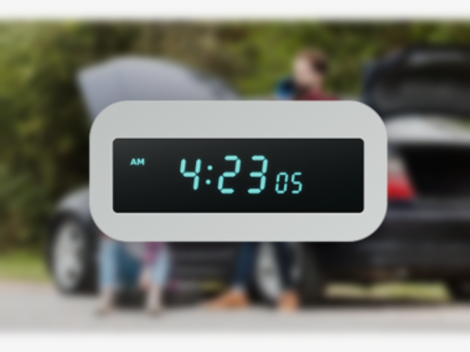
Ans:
h=4 m=23 s=5
